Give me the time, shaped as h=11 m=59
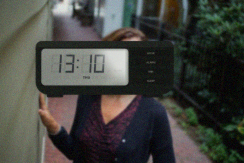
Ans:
h=13 m=10
